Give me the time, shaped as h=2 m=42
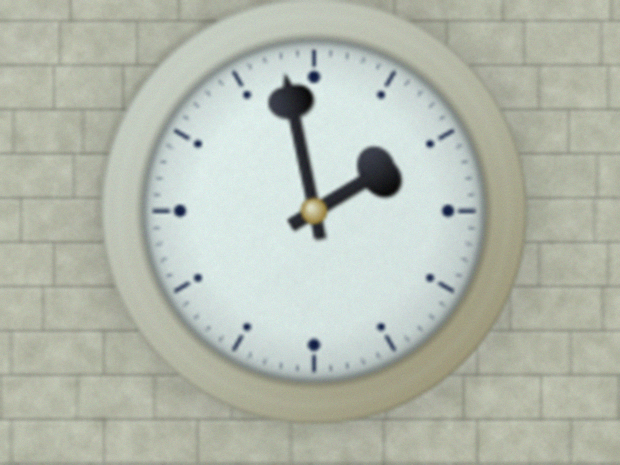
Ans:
h=1 m=58
